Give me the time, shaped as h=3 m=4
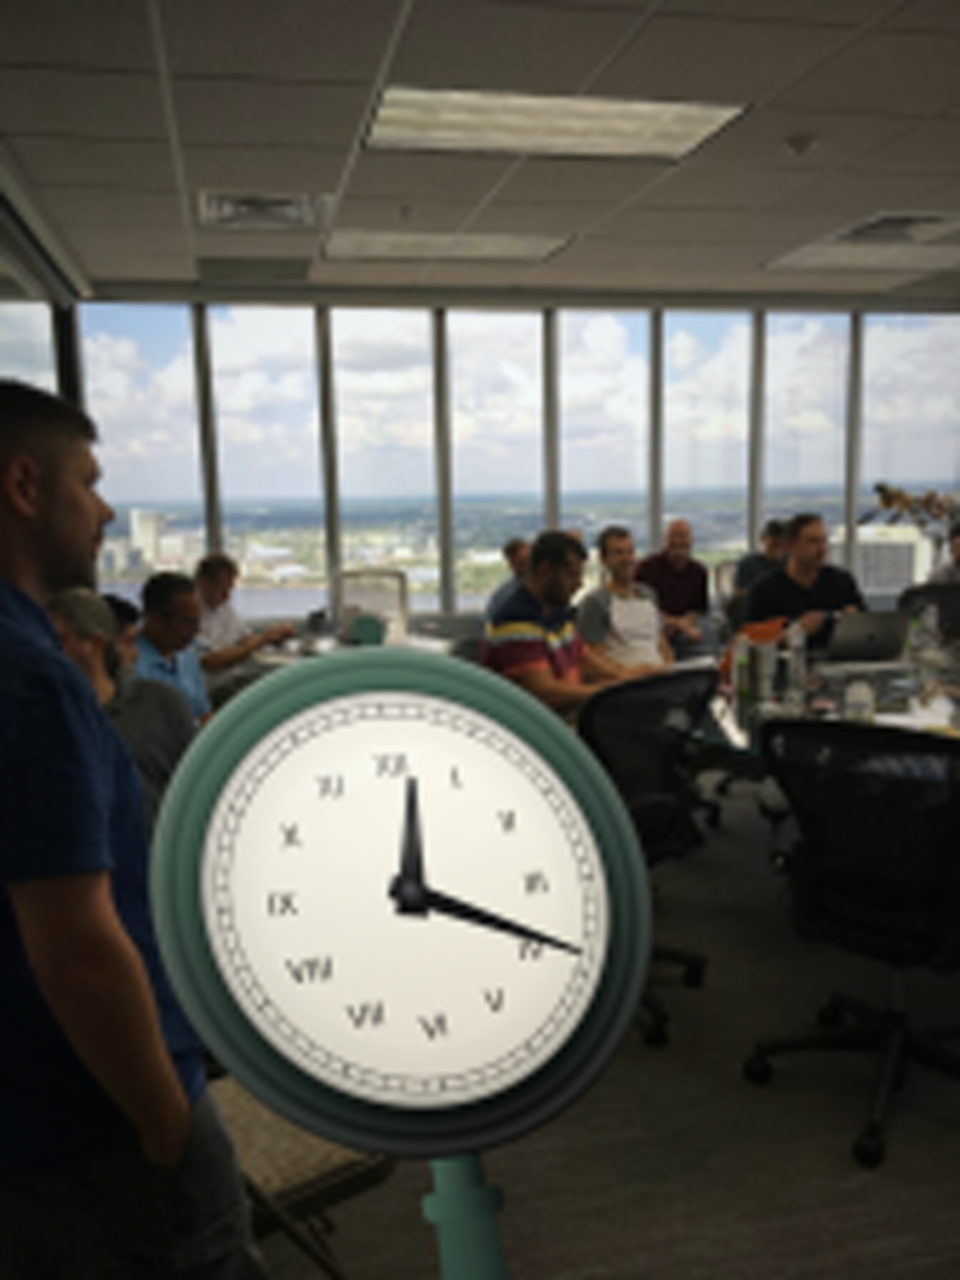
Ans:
h=12 m=19
